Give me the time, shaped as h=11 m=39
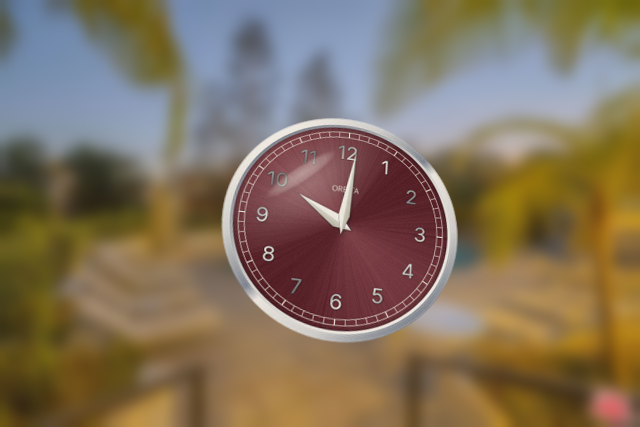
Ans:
h=10 m=1
